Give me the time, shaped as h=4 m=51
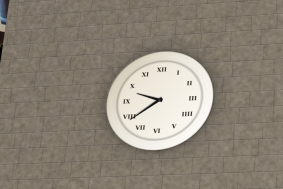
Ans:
h=9 m=39
